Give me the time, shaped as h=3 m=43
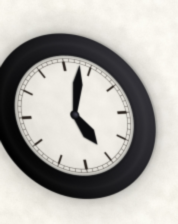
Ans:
h=5 m=3
